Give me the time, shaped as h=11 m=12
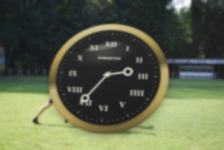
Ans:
h=2 m=36
